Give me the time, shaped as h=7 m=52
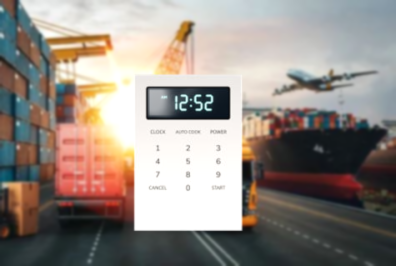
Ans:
h=12 m=52
